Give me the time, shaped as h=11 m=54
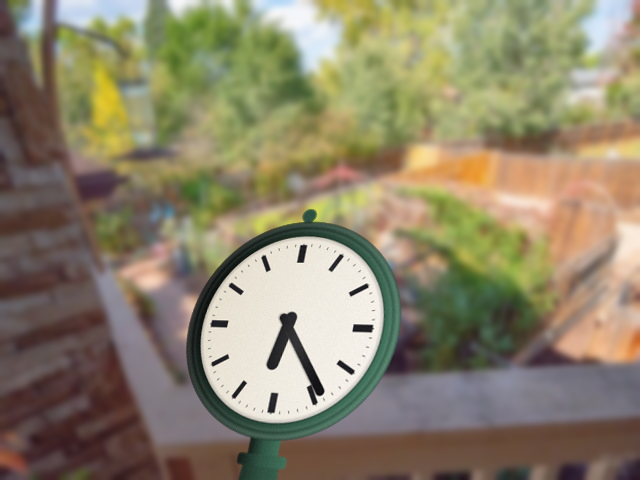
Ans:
h=6 m=24
